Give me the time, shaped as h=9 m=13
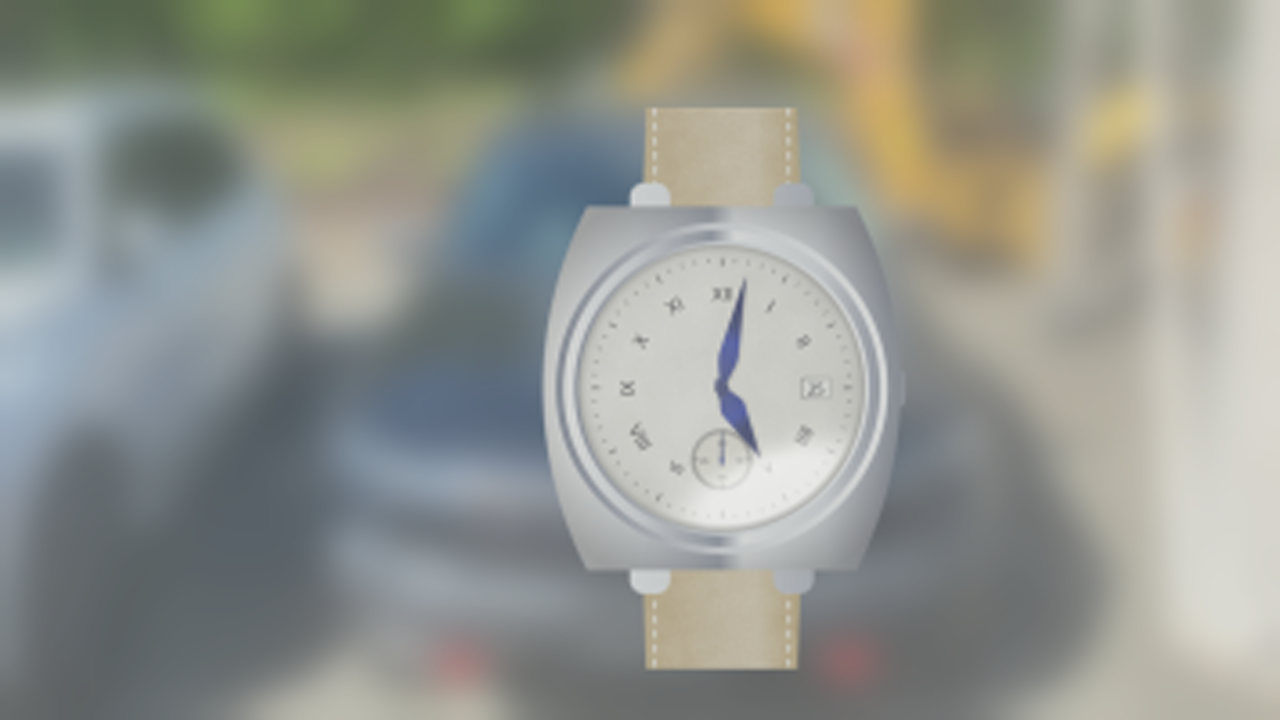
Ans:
h=5 m=2
